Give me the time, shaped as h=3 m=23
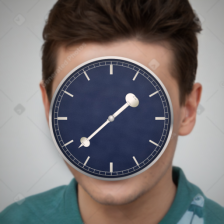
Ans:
h=1 m=38
